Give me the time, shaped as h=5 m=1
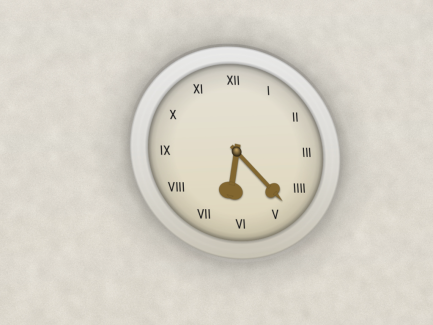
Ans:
h=6 m=23
